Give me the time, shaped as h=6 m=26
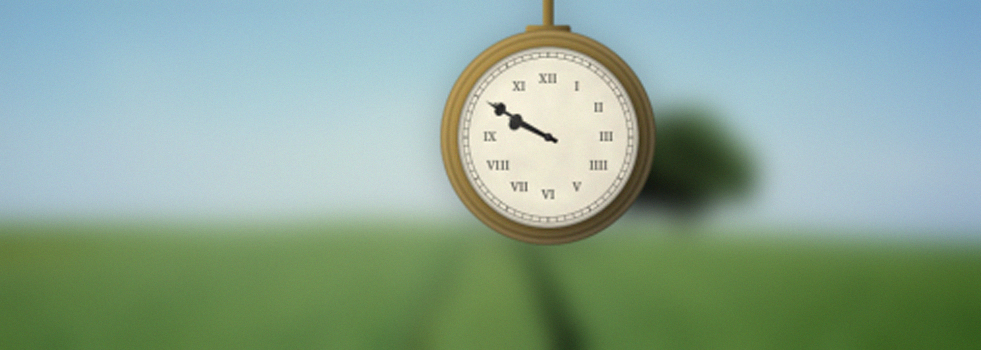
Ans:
h=9 m=50
